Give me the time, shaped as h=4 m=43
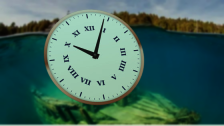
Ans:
h=10 m=4
